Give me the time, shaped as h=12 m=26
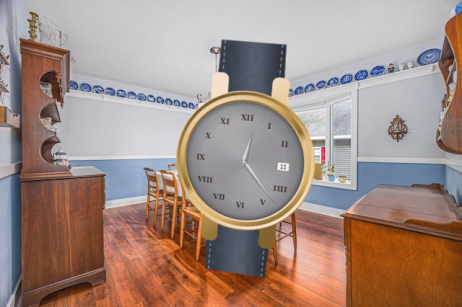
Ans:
h=12 m=23
